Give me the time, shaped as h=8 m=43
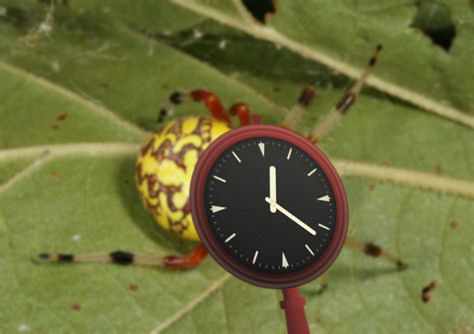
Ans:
h=12 m=22
